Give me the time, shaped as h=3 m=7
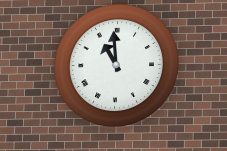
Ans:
h=10 m=59
